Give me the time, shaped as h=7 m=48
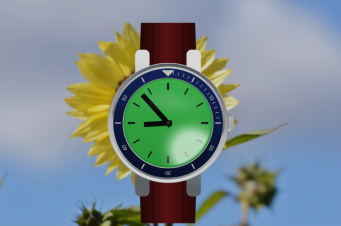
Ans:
h=8 m=53
